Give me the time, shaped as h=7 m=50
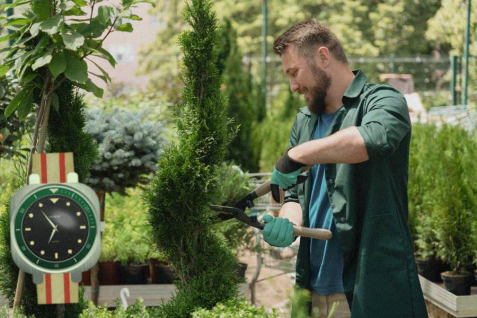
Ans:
h=6 m=54
